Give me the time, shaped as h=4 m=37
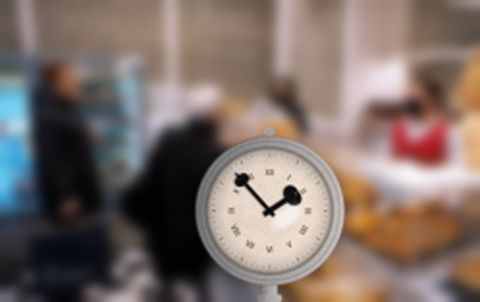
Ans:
h=1 m=53
